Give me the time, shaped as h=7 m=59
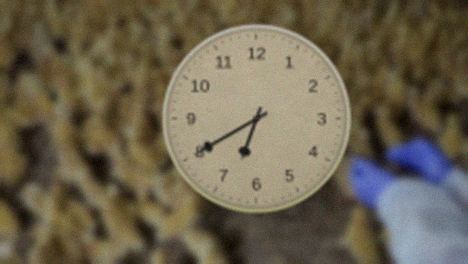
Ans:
h=6 m=40
